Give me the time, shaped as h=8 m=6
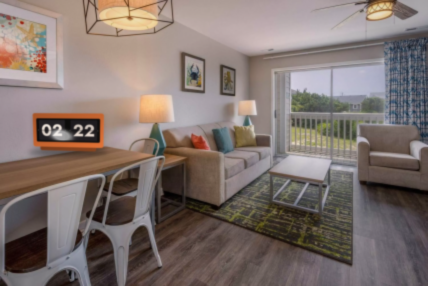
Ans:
h=2 m=22
